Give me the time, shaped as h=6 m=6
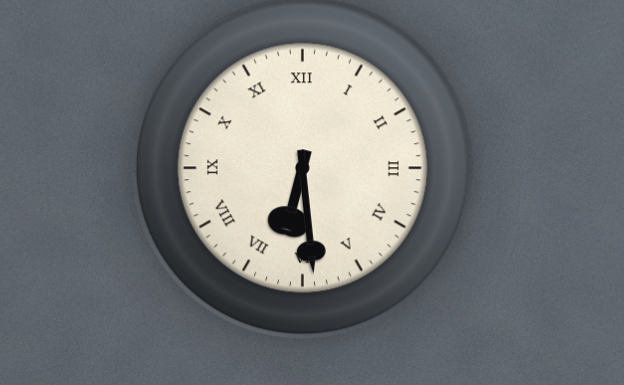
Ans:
h=6 m=29
